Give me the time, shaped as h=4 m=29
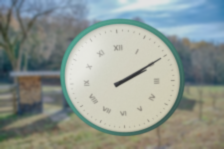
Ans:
h=2 m=10
